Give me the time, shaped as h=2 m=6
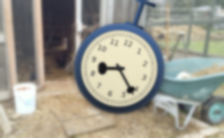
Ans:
h=8 m=22
